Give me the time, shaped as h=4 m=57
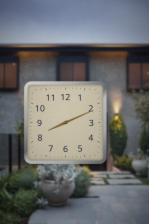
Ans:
h=8 m=11
